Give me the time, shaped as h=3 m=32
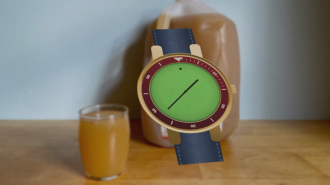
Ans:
h=1 m=38
